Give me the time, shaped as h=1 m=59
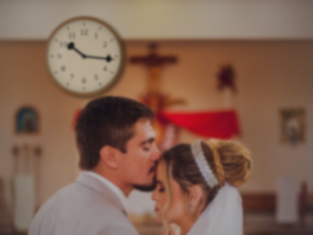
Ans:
h=10 m=16
